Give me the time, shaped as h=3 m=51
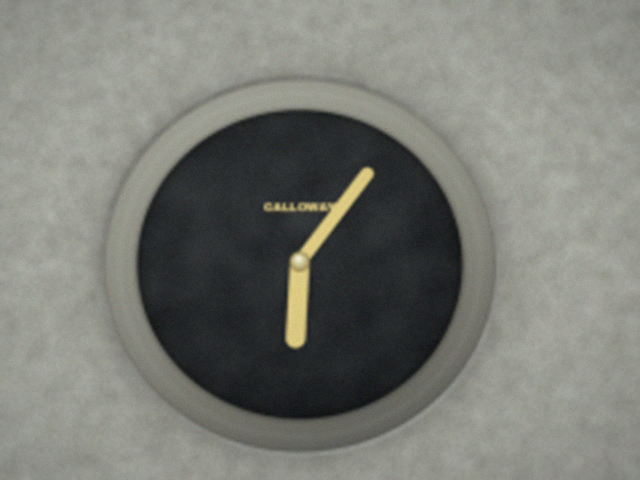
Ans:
h=6 m=6
